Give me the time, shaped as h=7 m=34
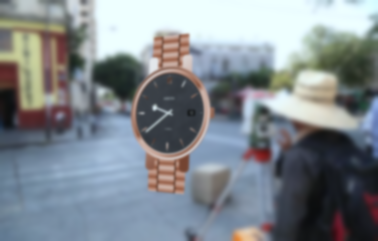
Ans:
h=9 m=39
